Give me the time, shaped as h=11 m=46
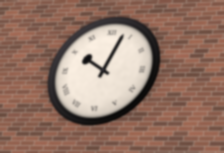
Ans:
h=10 m=3
